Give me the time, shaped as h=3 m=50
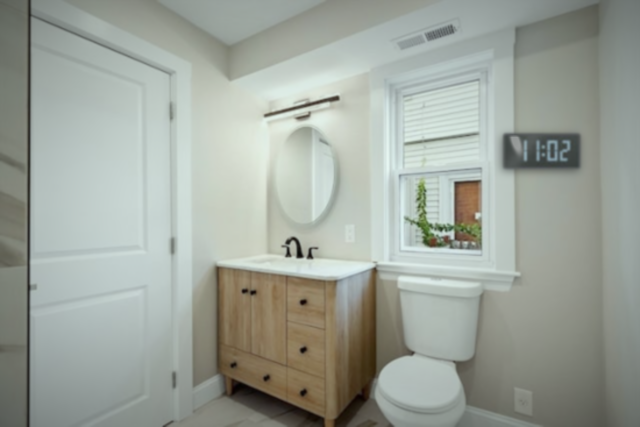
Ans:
h=11 m=2
